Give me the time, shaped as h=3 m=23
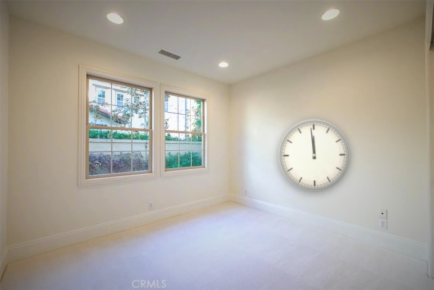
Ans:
h=11 m=59
